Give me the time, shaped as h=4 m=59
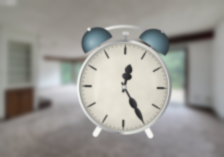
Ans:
h=12 m=25
